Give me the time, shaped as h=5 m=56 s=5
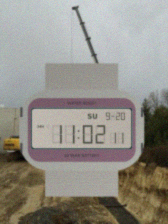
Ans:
h=11 m=2 s=11
